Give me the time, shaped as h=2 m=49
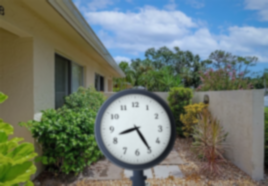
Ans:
h=8 m=25
